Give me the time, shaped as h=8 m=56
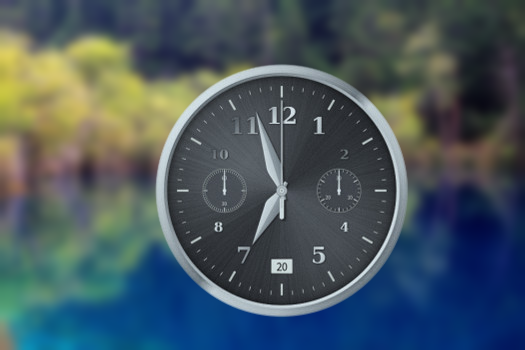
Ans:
h=6 m=57
